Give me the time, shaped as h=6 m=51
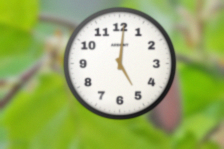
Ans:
h=5 m=1
